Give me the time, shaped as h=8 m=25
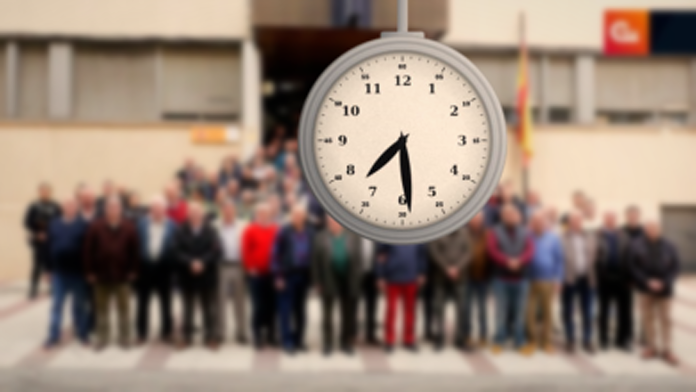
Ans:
h=7 m=29
